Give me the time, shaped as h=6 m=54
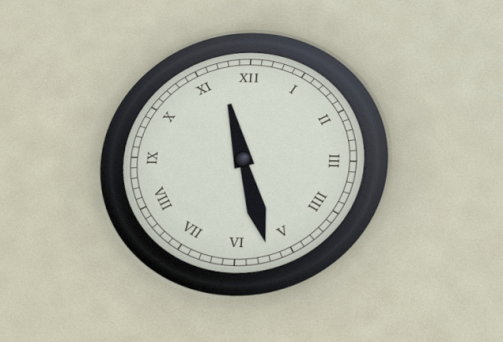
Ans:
h=11 m=27
